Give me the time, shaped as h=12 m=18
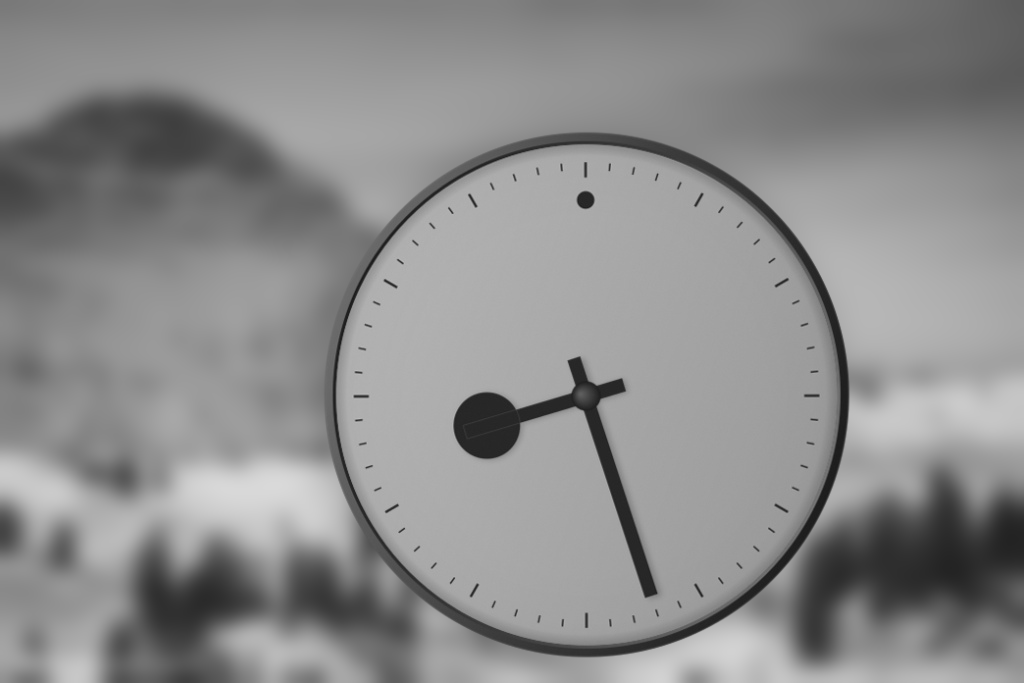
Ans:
h=8 m=27
